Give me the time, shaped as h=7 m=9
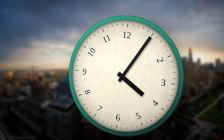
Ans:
h=4 m=5
